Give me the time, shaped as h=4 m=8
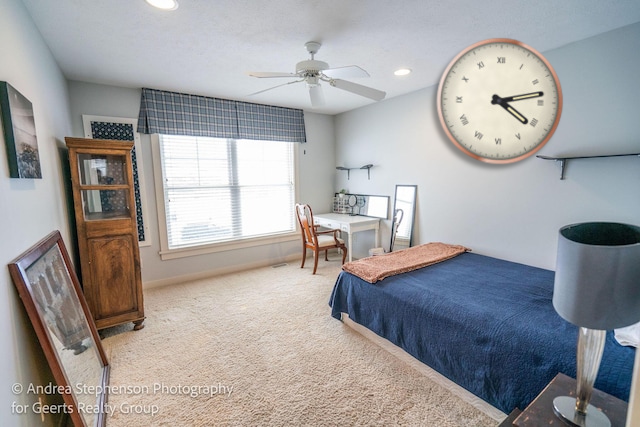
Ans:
h=4 m=13
